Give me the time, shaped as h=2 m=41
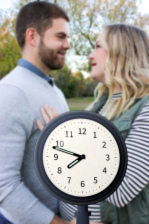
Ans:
h=7 m=48
